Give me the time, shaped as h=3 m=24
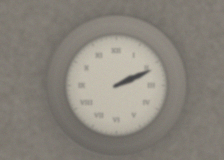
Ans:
h=2 m=11
